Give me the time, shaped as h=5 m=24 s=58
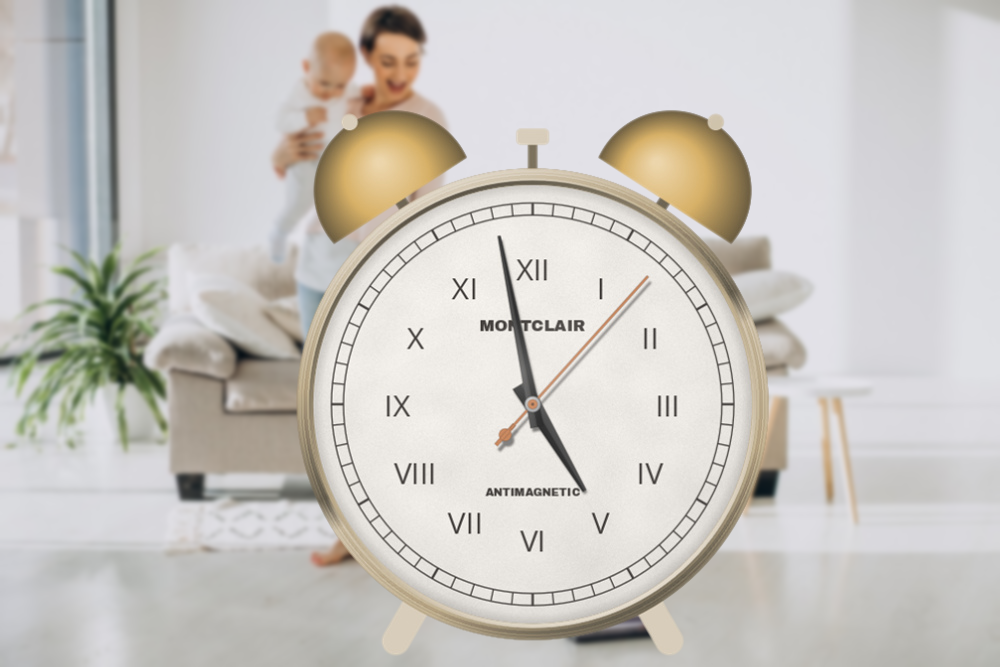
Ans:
h=4 m=58 s=7
